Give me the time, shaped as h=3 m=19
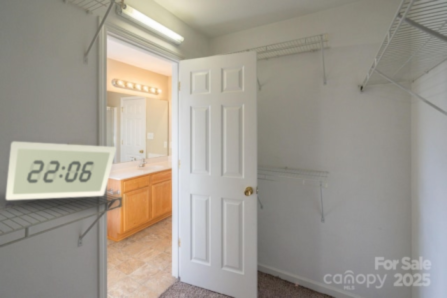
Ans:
h=22 m=6
